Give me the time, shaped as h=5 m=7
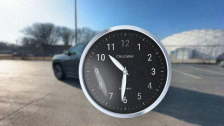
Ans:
h=10 m=31
